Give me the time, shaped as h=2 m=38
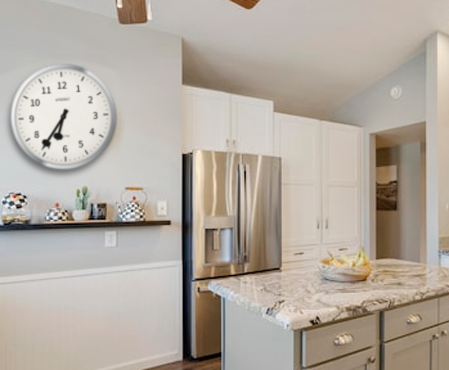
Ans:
h=6 m=36
